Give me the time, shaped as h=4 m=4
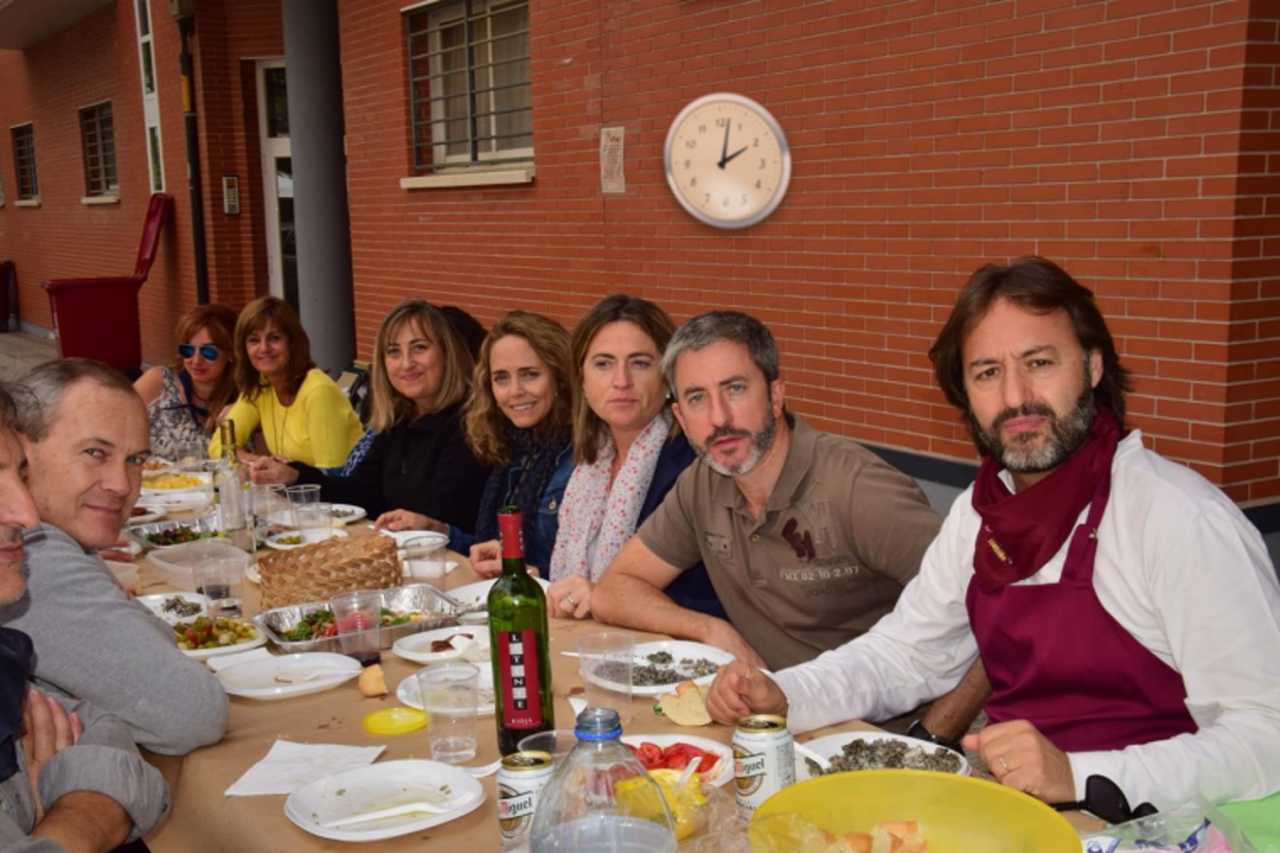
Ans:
h=2 m=2
